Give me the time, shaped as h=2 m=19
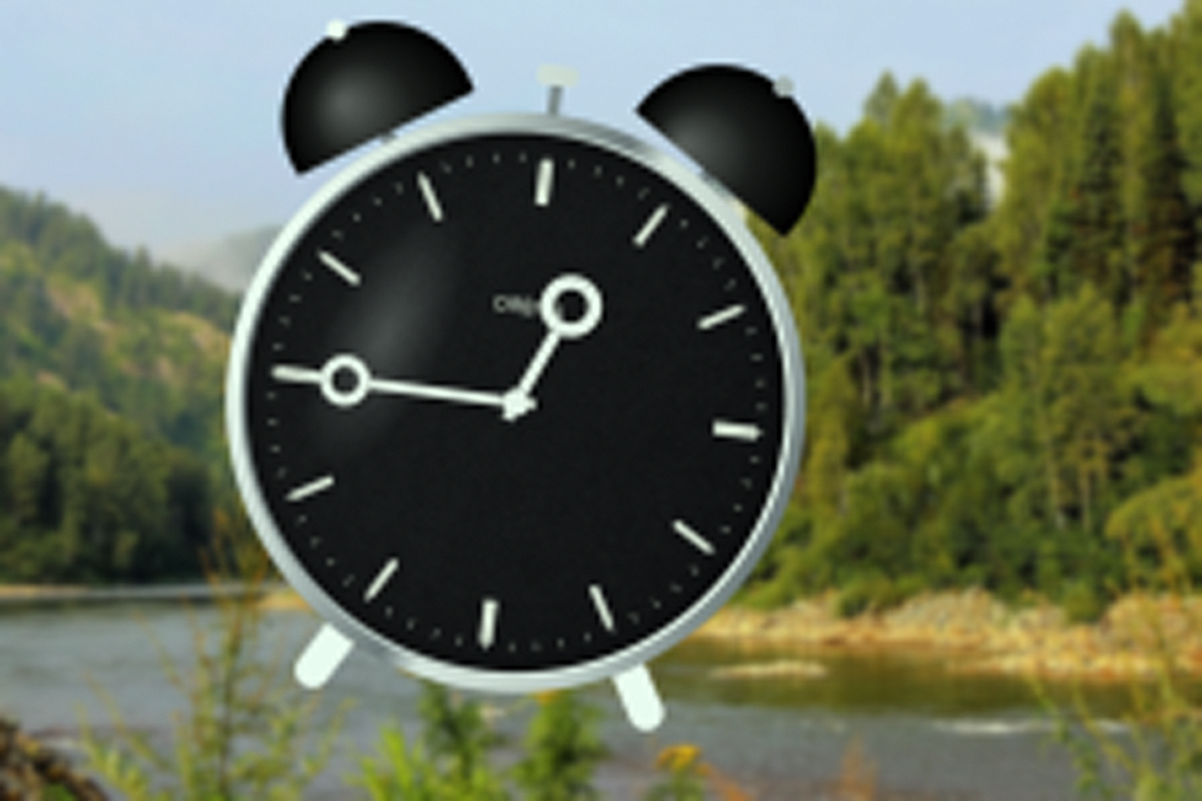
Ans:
h=12 m=45
